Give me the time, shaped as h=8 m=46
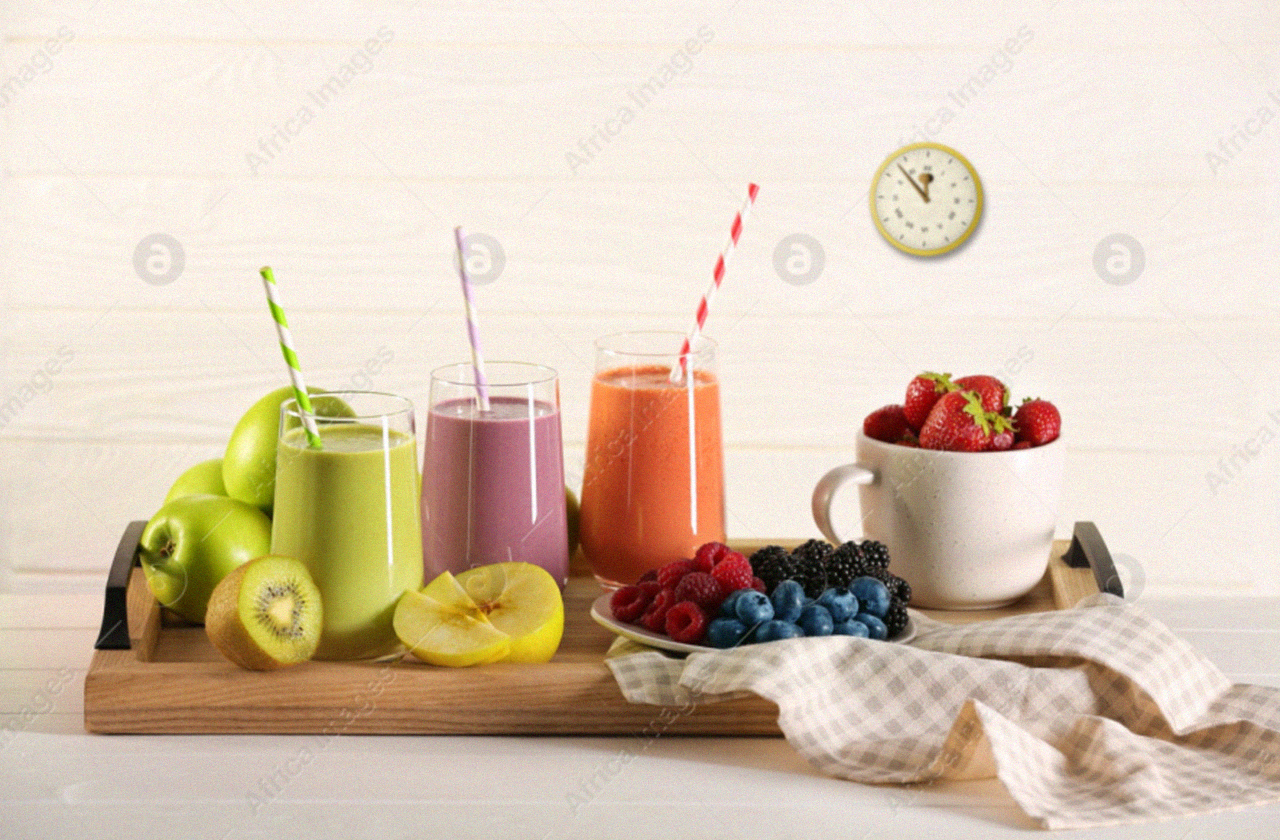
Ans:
h=11 m=53
